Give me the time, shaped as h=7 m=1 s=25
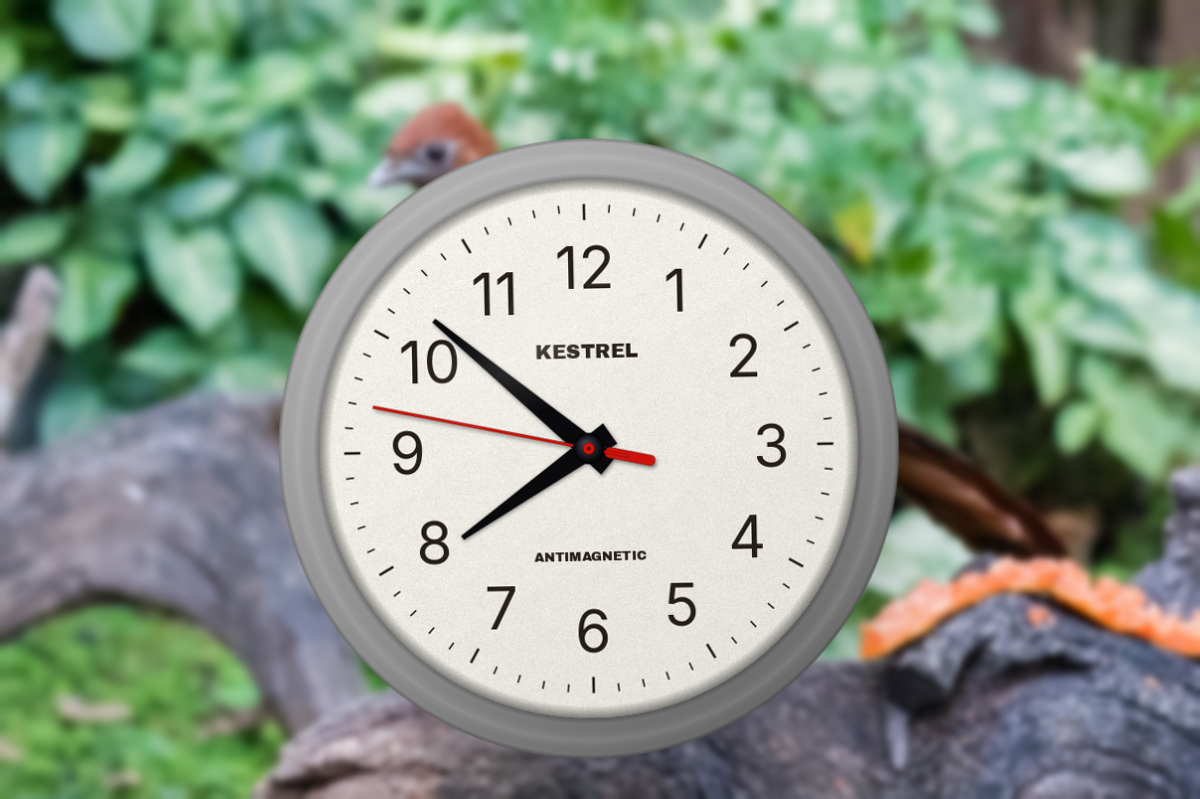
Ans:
h=7 m=51 s=47
